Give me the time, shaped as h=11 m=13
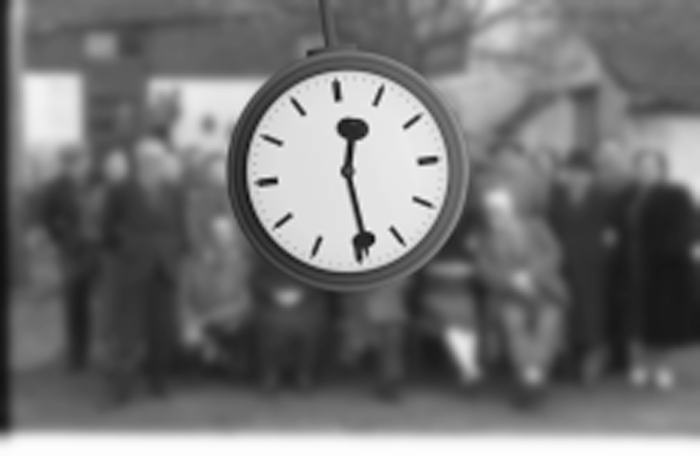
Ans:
h=12 m=29
